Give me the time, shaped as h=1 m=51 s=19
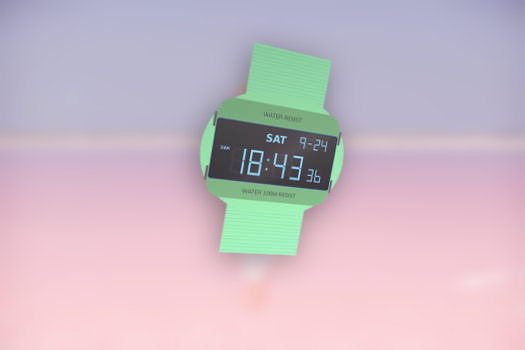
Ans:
h=18 m=43 s=36
